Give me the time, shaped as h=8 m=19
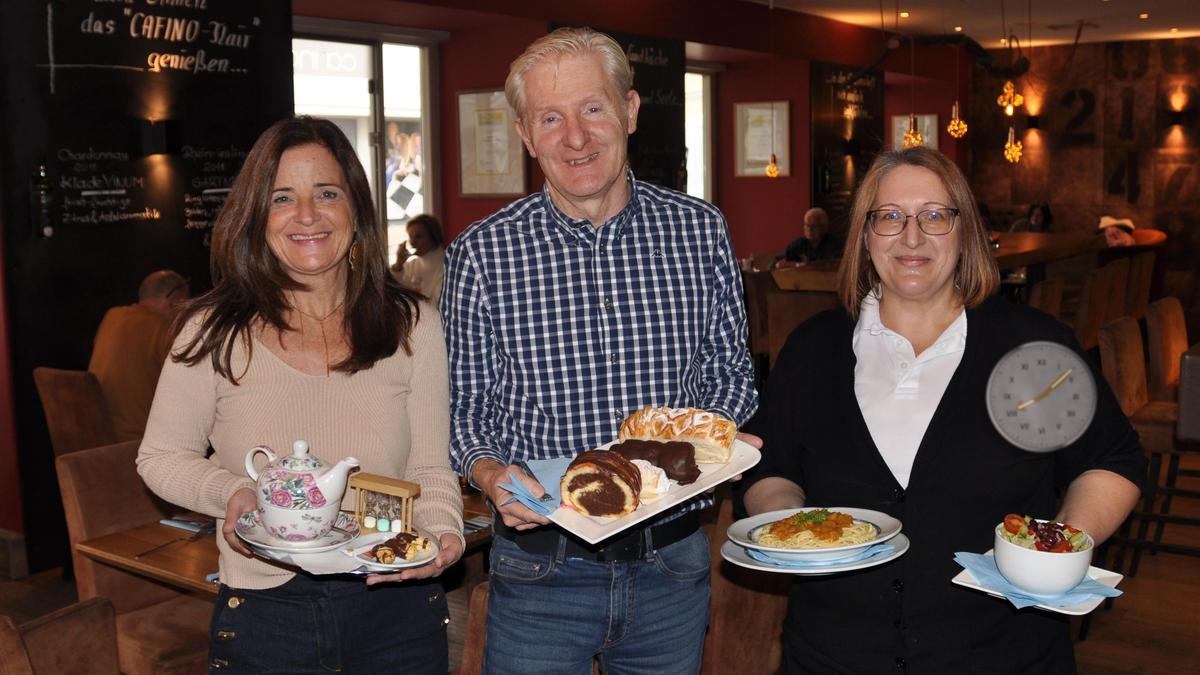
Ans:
h=8 m=8
